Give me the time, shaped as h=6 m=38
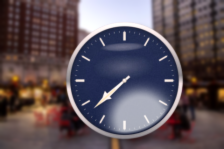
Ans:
h=7 m=38
